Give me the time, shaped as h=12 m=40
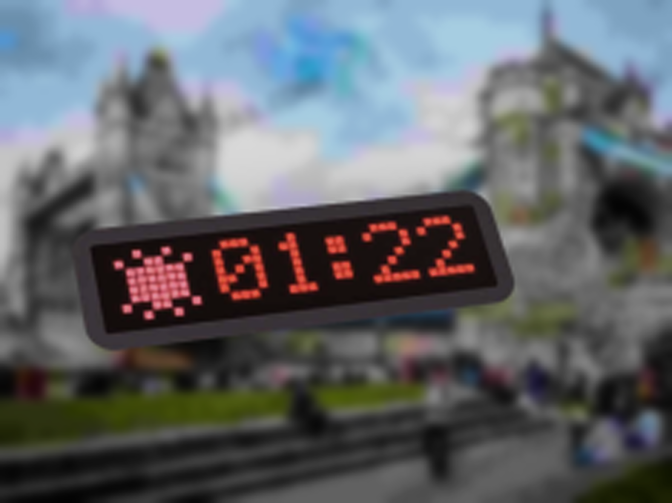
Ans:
h=1 m=22
